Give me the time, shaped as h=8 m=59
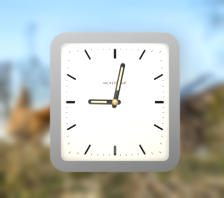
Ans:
h=9 m=2
